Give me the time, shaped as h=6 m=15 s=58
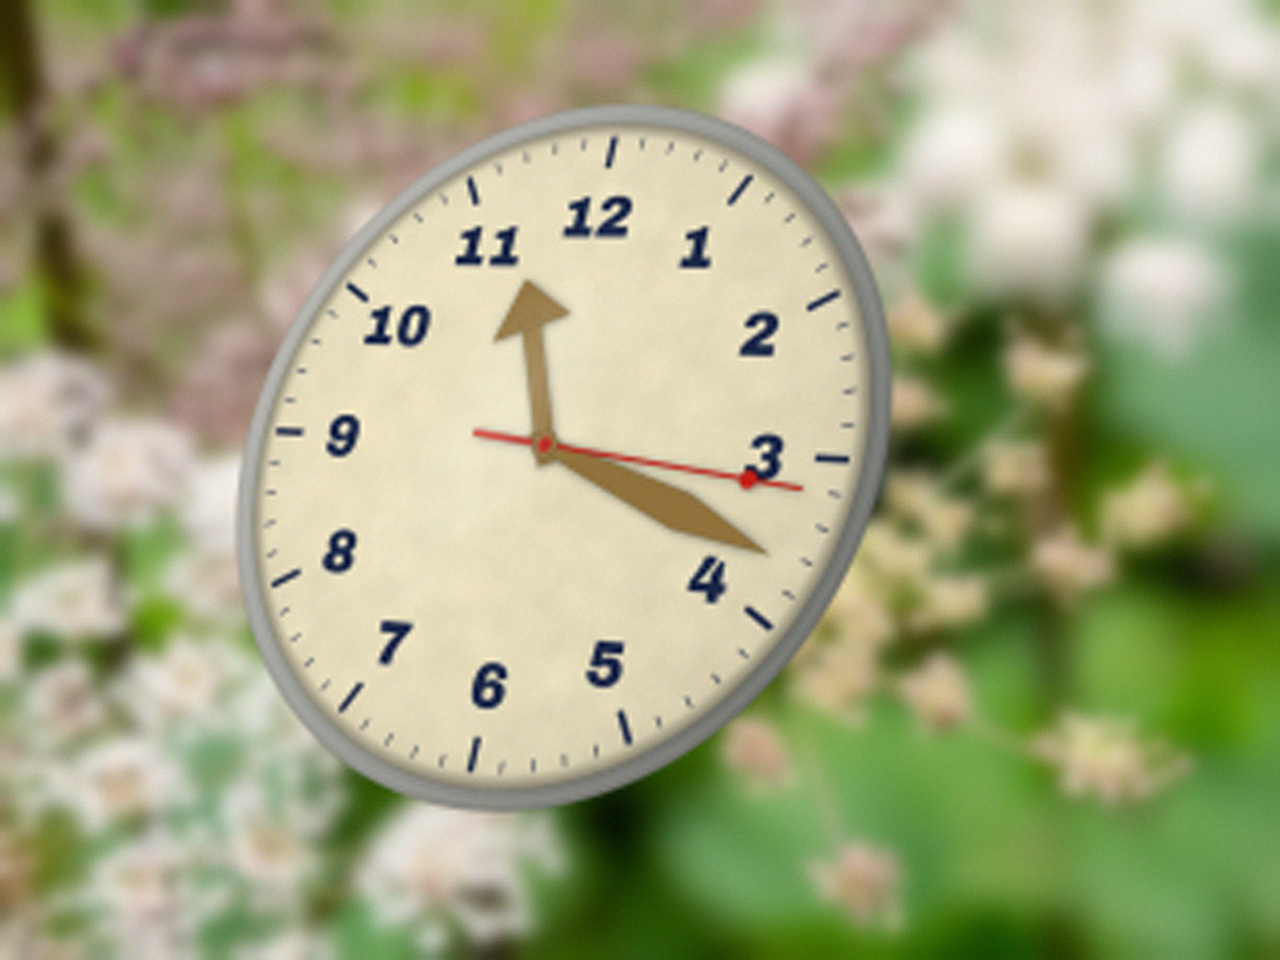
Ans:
h=11 m=18 s=16
